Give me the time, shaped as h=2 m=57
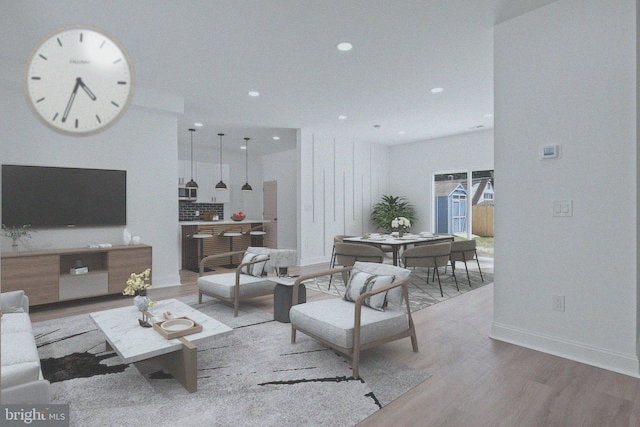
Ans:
h=4 m=33
